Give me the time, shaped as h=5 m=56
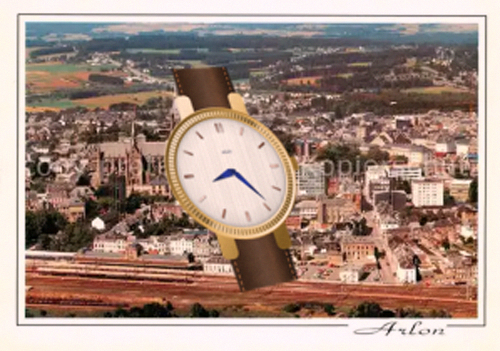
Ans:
h=8 m=24
